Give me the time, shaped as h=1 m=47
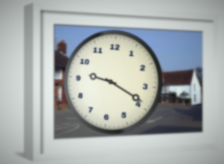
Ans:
h=9 m=19
